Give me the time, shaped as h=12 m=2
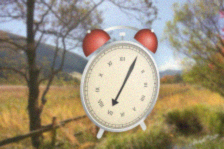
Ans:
h=7 m=5
